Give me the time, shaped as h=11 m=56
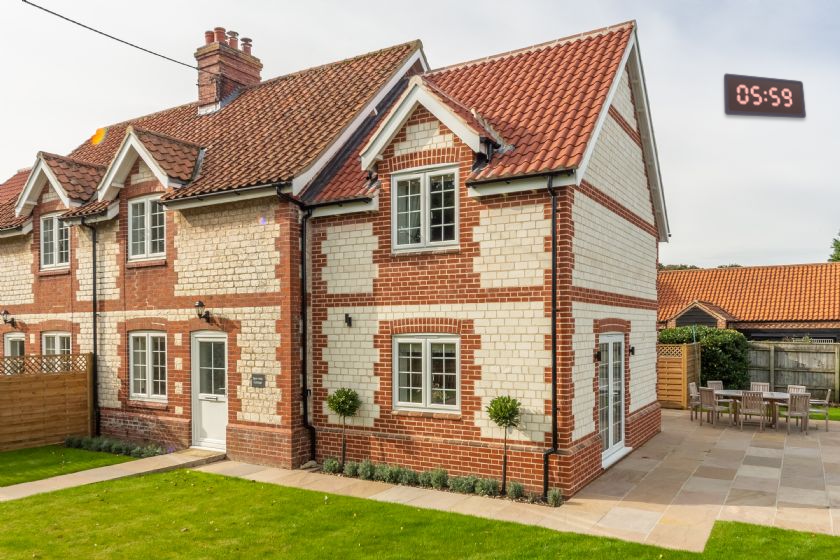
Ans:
h=5 m=59
